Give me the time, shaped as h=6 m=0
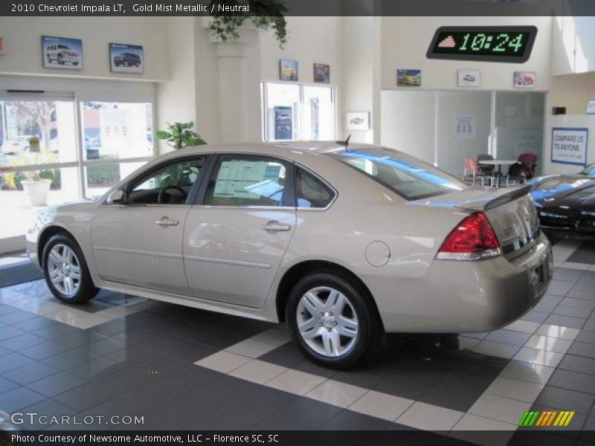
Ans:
h=10 m=24
